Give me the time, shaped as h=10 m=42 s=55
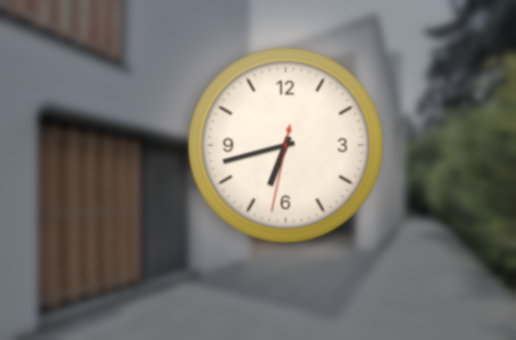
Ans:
h=6 m=42 s=32
